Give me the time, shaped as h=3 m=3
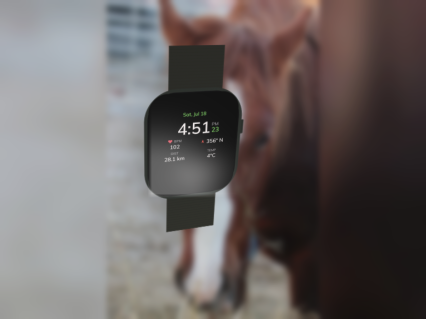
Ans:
h=4 m=51
